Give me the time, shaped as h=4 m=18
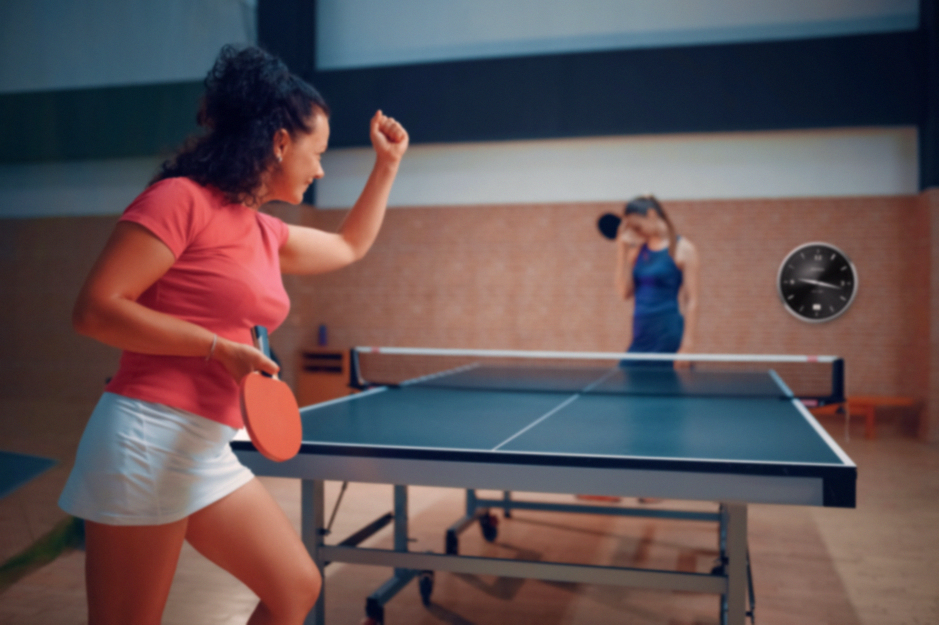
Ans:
h=9 m=17
